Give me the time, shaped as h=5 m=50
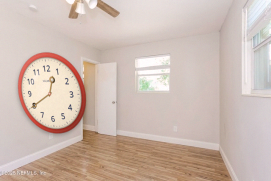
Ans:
h=12 m=40
